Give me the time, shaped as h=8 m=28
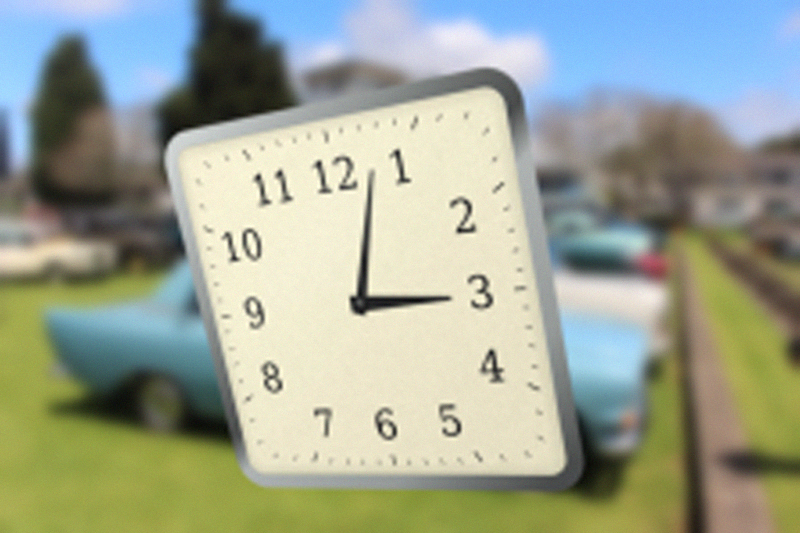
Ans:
h=3 m=3
